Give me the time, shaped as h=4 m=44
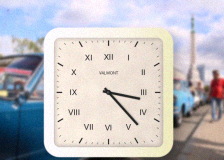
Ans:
h=3 m=23
